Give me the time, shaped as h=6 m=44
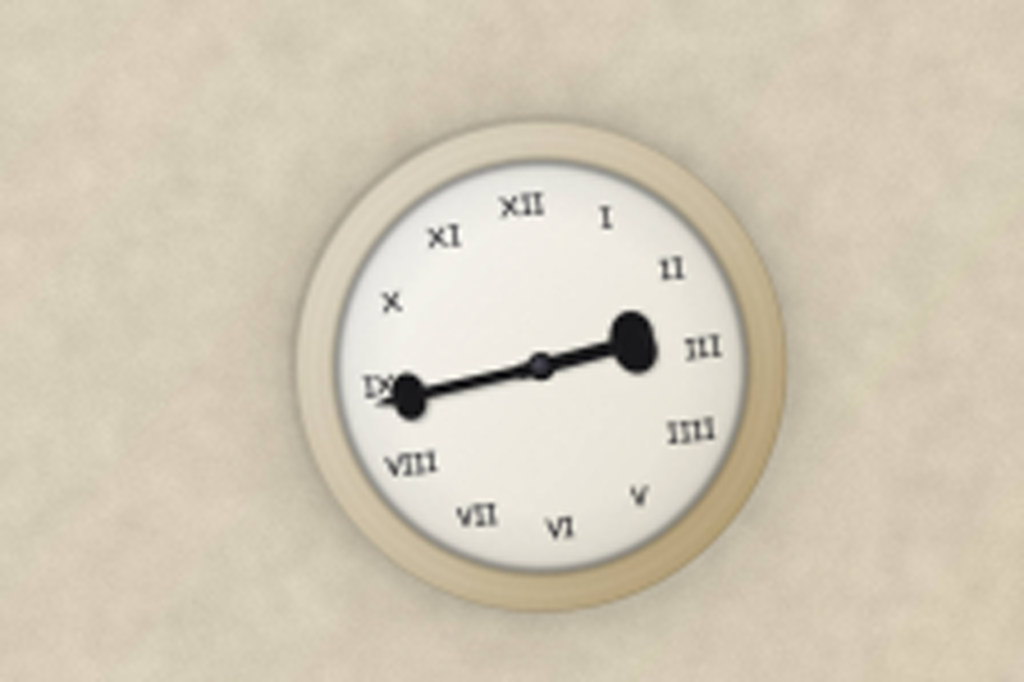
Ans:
h=2 m=44
